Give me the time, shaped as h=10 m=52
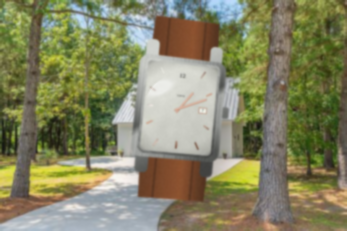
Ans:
h=1 m=11
